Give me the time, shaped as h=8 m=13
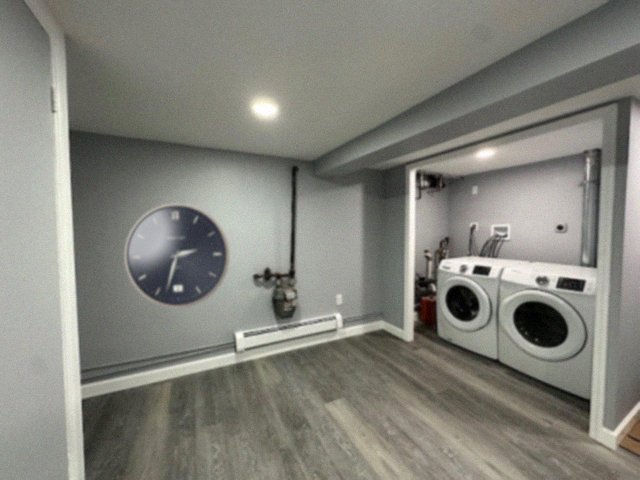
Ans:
h=2 m=33
